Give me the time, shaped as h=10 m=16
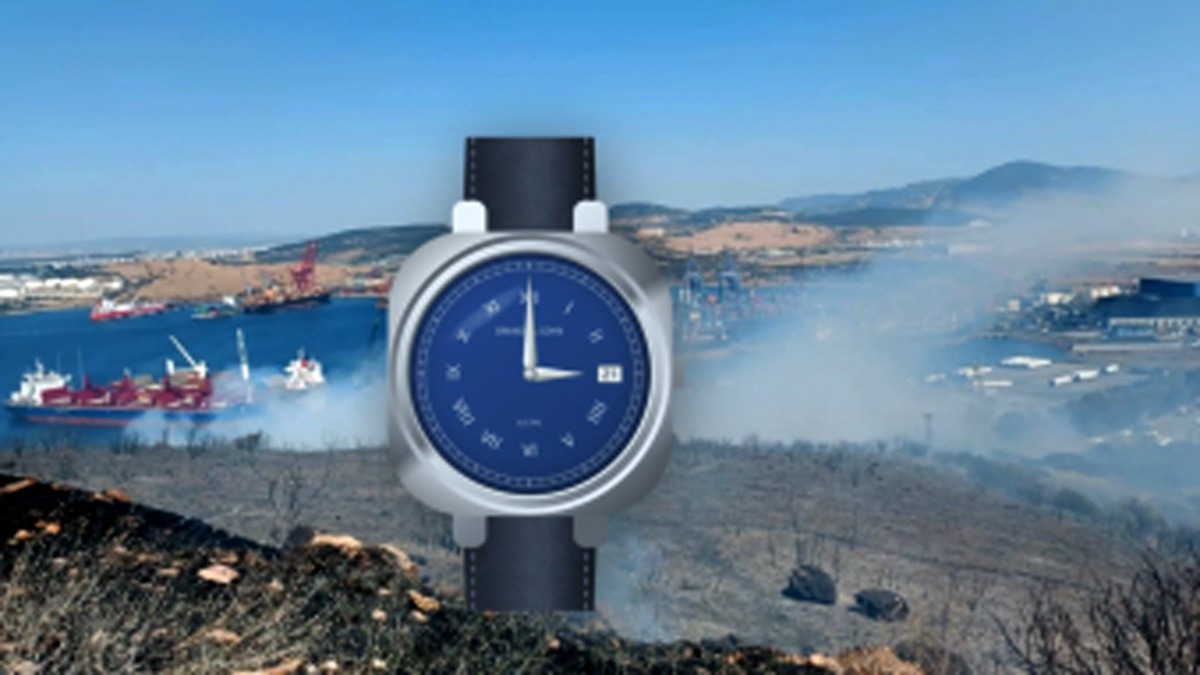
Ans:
h=3 m=0
